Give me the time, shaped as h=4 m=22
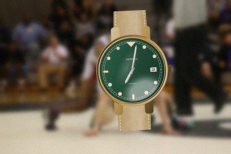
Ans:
h=7 m=2
